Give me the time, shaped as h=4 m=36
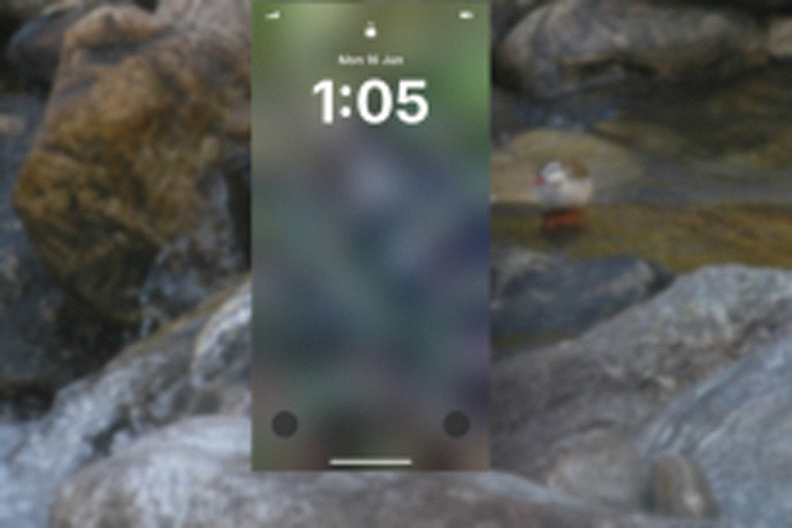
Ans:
h=1 m=5
